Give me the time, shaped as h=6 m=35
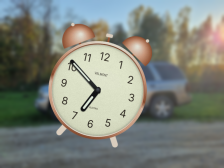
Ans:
h=6 m=51
